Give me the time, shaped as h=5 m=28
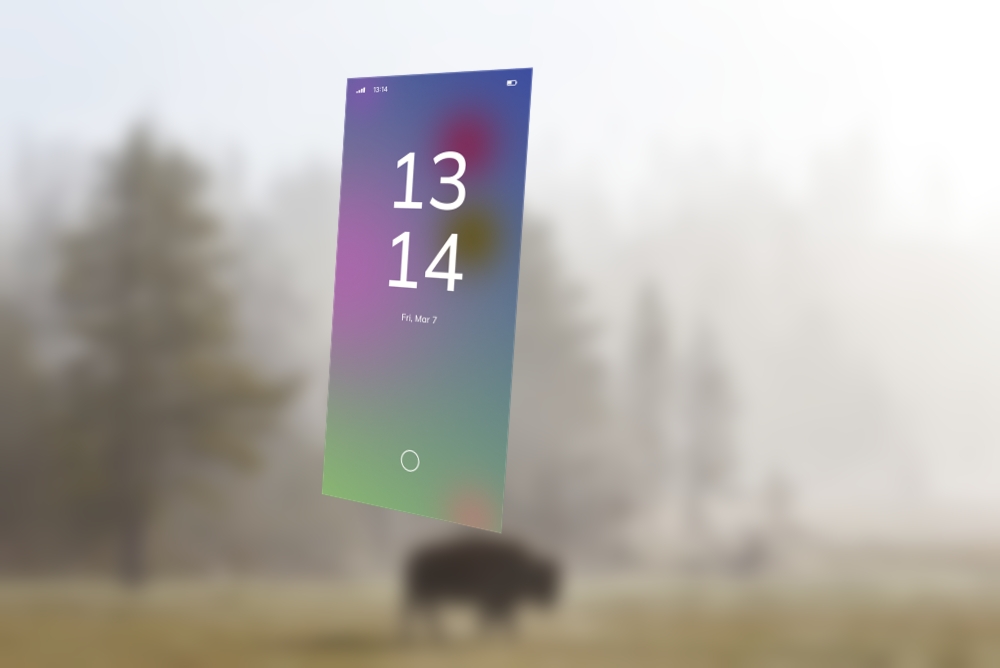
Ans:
h=13 m=14
